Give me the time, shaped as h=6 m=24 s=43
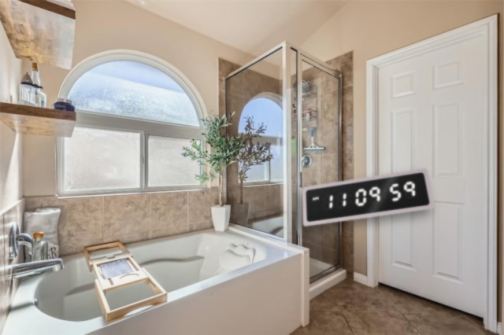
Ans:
h=11 m=9 s=59
